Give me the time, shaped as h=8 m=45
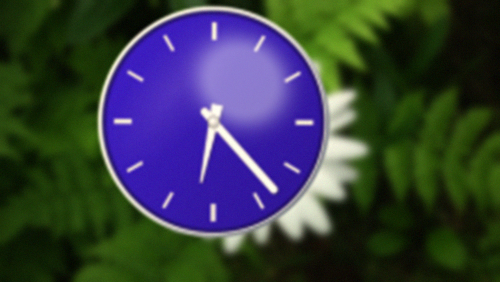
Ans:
h=6 m=23
